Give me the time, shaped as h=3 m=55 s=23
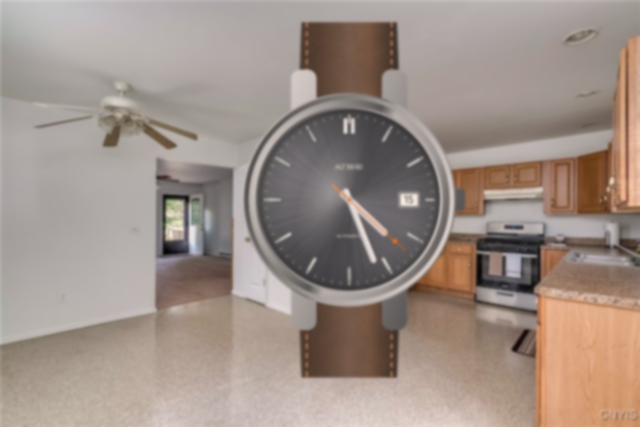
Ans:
h=4 m=26 s=22
